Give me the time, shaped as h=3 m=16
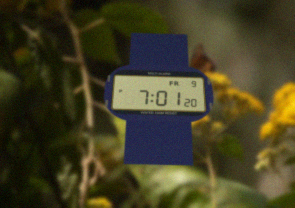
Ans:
h=7 m=1
